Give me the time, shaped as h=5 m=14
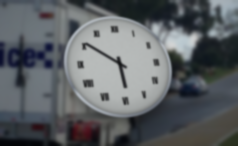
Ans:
h=5 m=51
